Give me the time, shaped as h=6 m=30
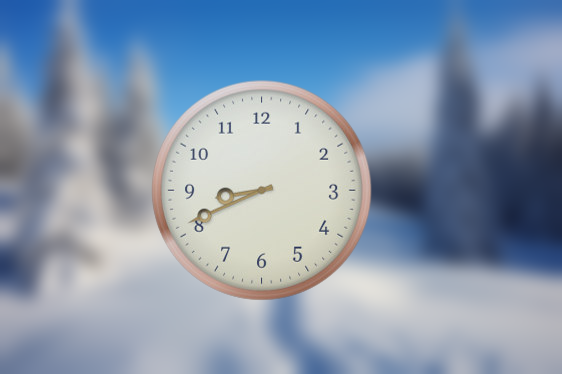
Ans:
h=8 m=41
